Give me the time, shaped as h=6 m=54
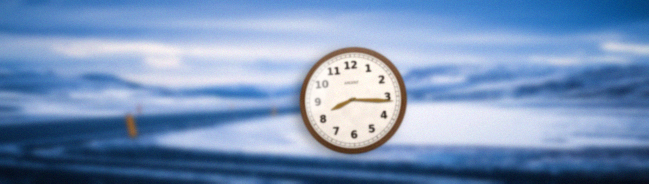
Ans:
h=8 m=16
